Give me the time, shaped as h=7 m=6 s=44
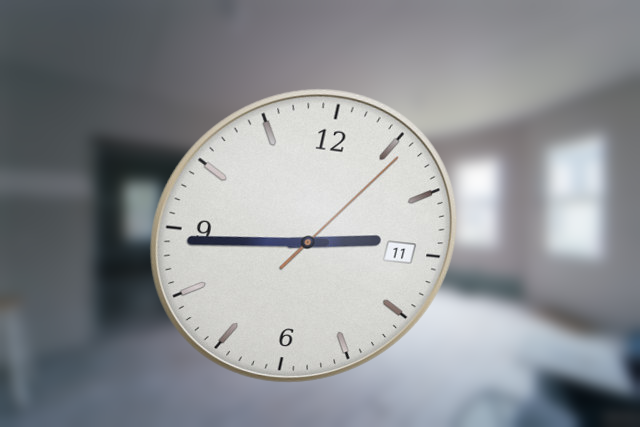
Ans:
h=2 m=44 s=6
